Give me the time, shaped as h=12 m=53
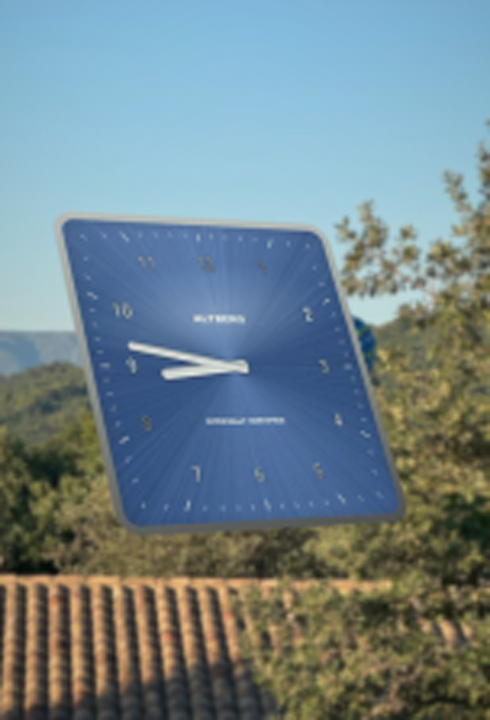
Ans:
h=8 m=47
